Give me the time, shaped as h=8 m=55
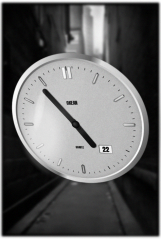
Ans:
h=4 m=54
